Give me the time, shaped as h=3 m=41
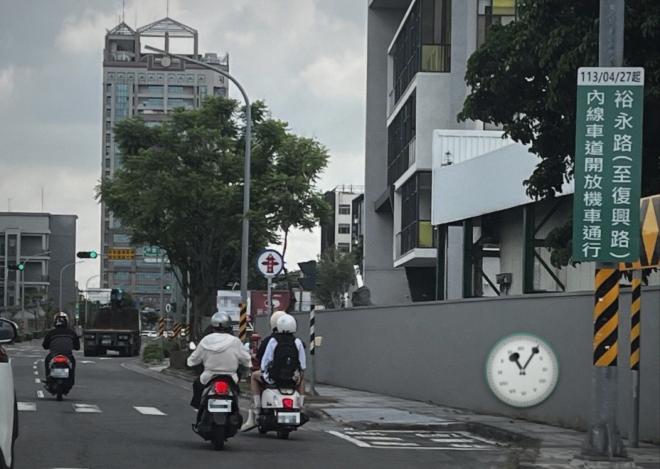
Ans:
h=11 m=6
